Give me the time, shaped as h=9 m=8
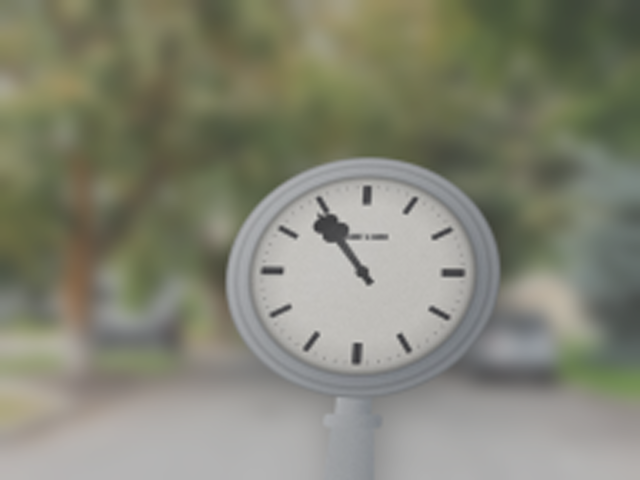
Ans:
h=10 m=54
